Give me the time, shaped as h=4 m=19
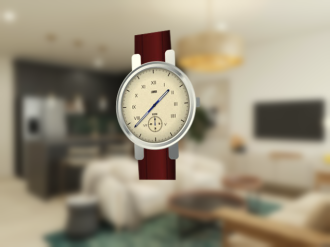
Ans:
h=1 m=38
